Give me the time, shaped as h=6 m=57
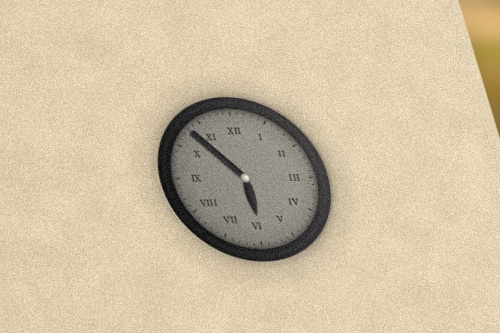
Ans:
h=5 m=53
